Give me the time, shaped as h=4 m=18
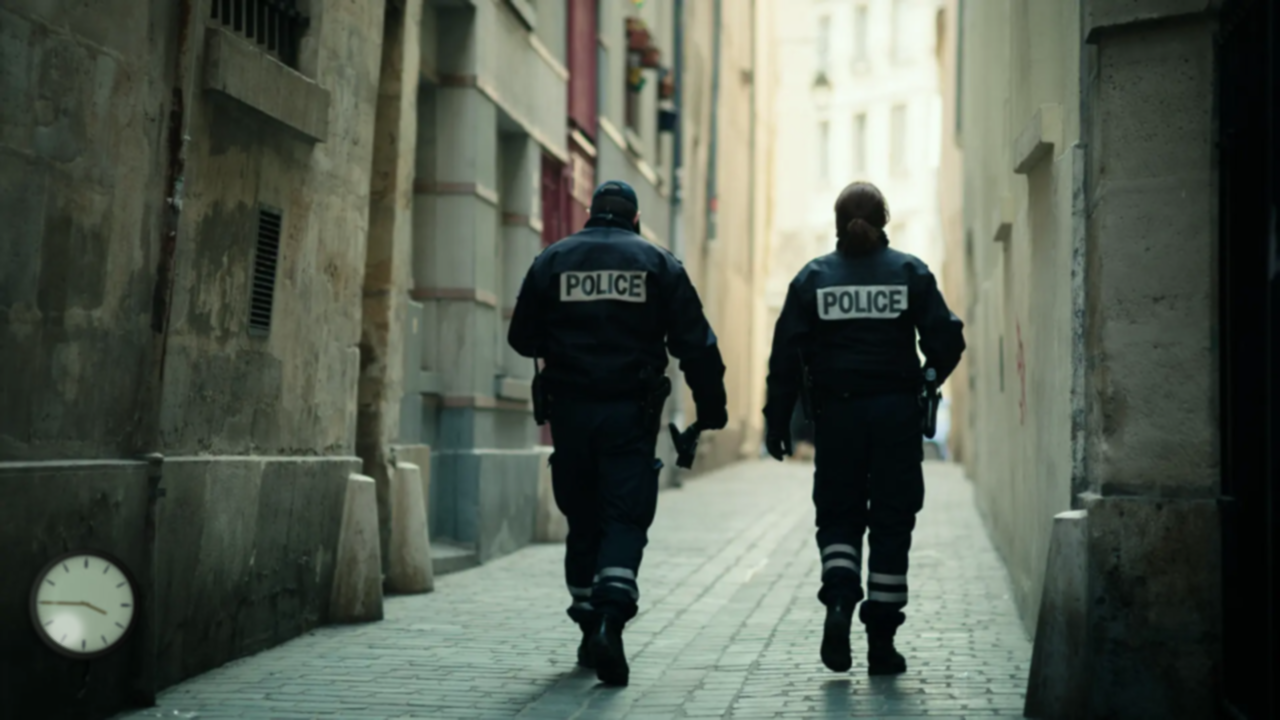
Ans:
h=3 m=45
